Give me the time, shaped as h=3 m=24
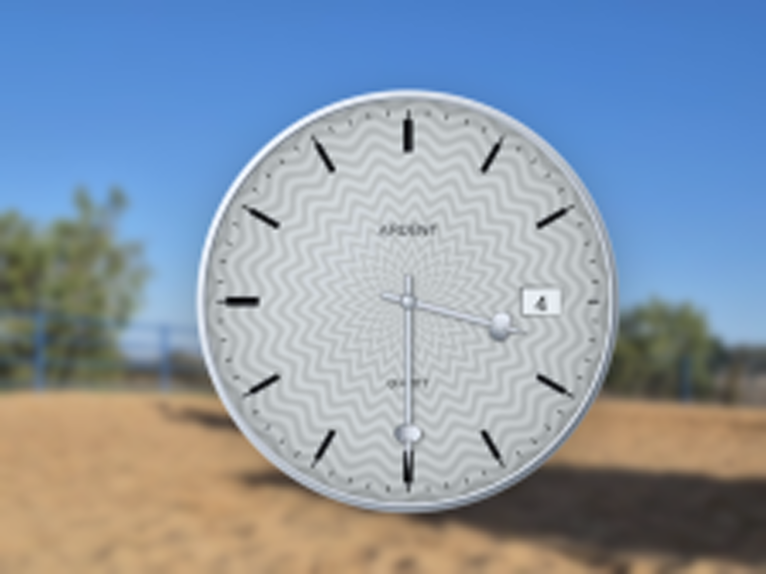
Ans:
h=3 m=30
